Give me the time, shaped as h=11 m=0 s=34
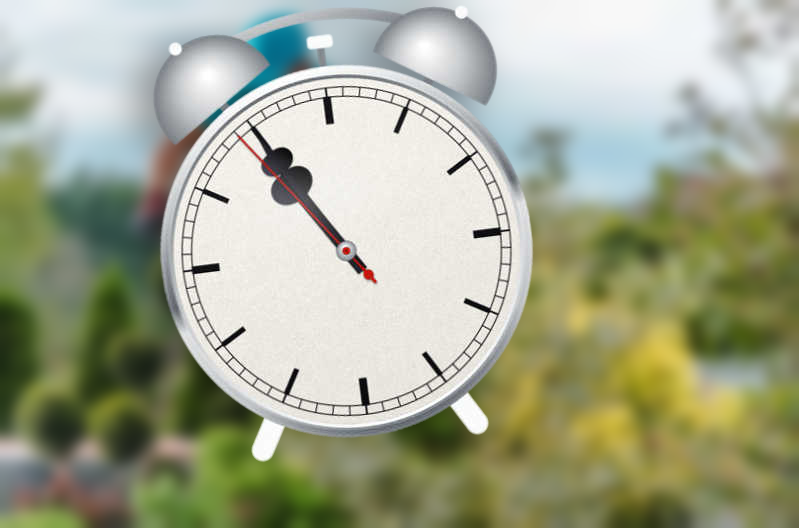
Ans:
h=10 m=54 s=54
